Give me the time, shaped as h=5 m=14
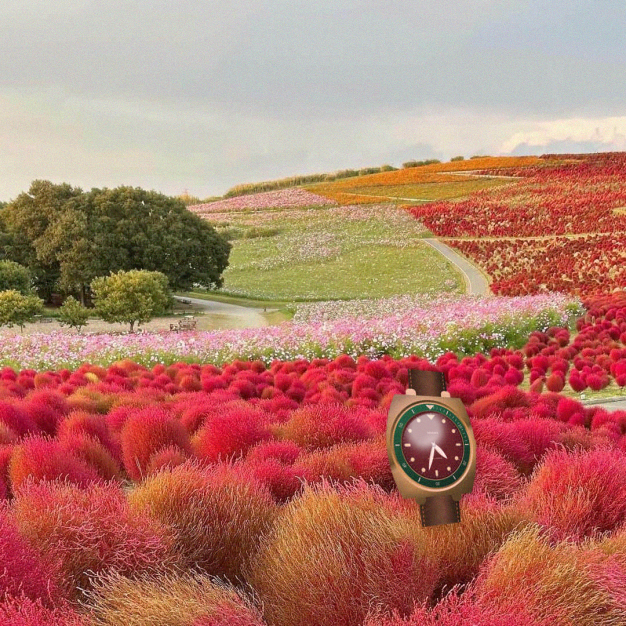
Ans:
h=4 m=33
